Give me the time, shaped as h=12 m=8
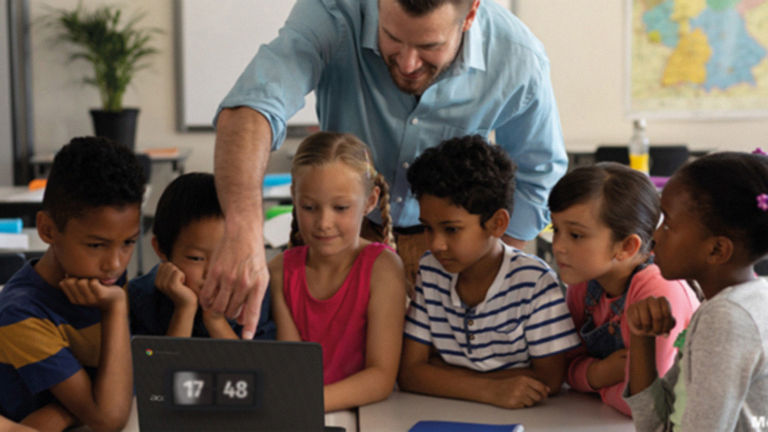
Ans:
h=17 m=48
